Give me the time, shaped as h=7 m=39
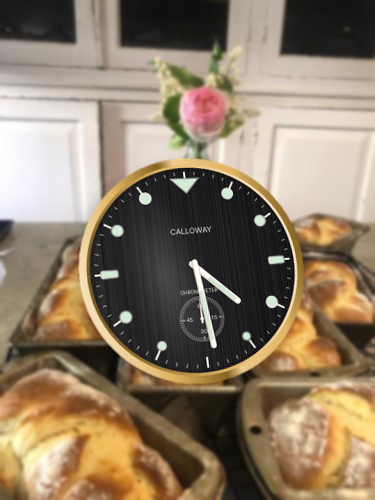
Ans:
h=4 m=29
